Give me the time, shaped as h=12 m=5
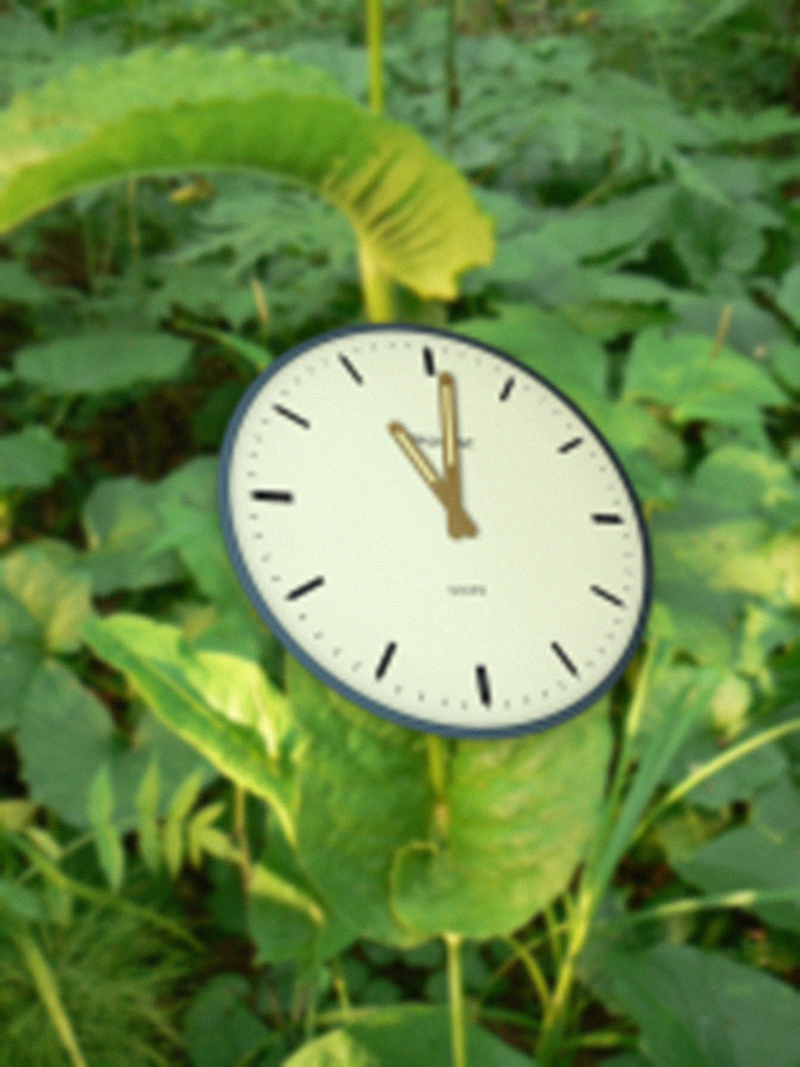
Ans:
h=11 m=1
